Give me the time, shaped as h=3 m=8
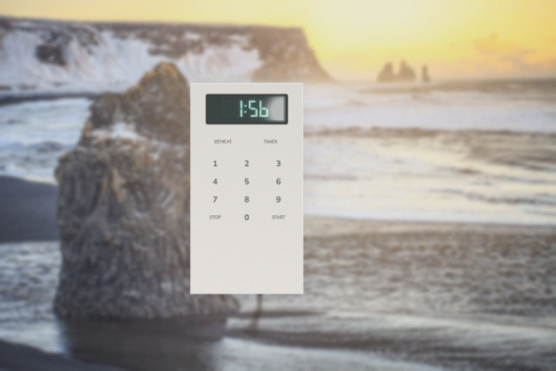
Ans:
h=1 m=56
